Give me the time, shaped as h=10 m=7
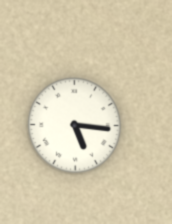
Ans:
h=5 m=16
